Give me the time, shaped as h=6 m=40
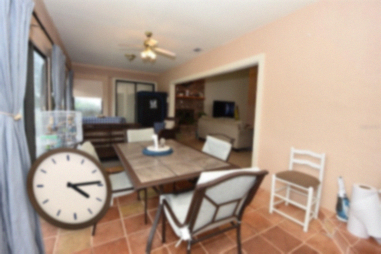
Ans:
h=4 m=14
